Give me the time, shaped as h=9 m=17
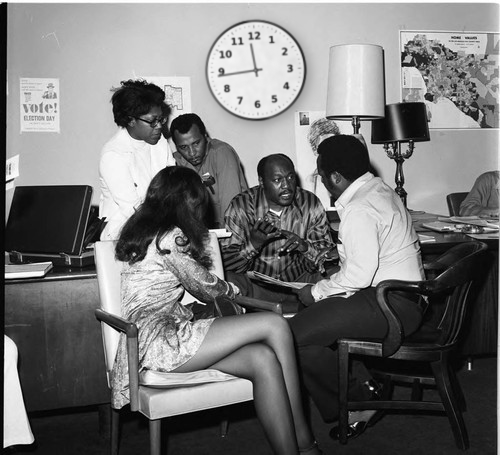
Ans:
h=11 m=44
